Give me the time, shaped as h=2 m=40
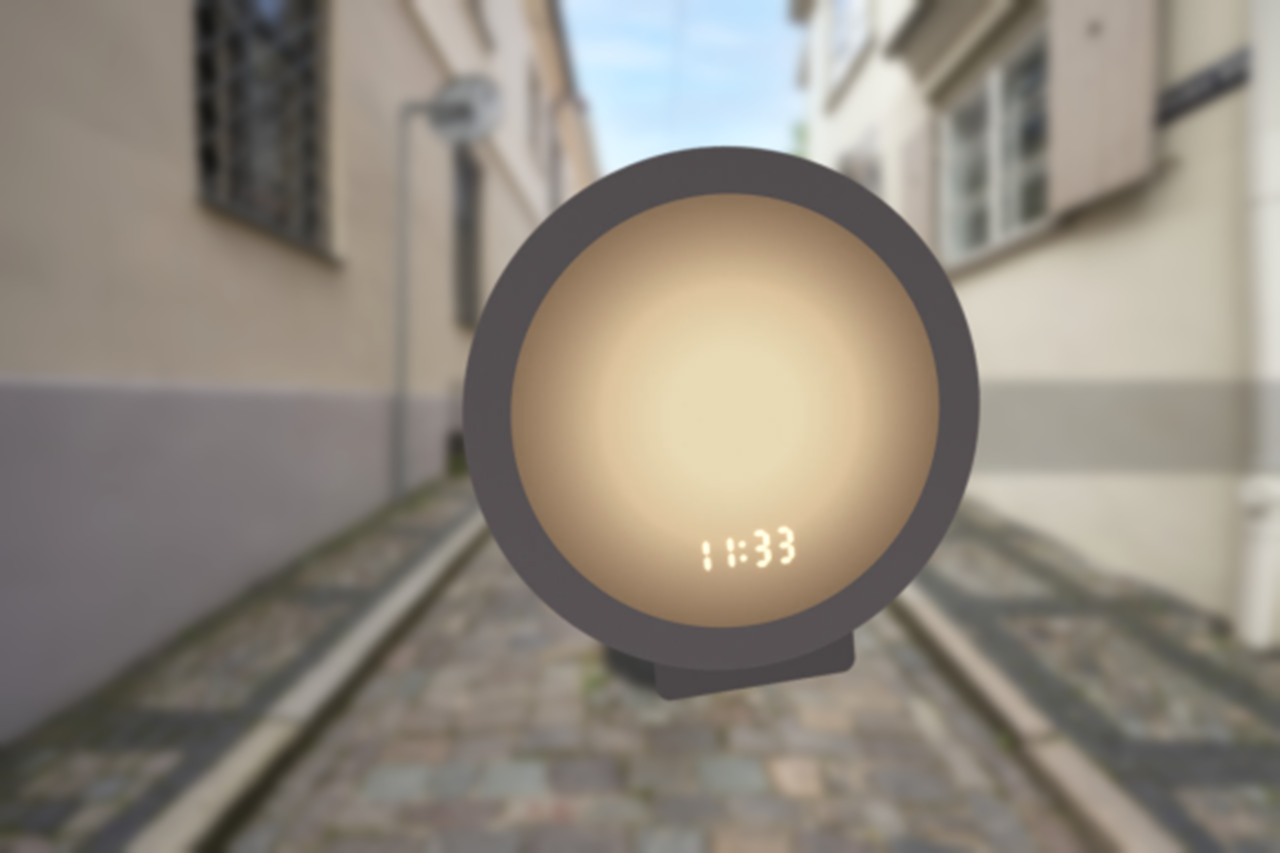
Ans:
h=11 m=33
